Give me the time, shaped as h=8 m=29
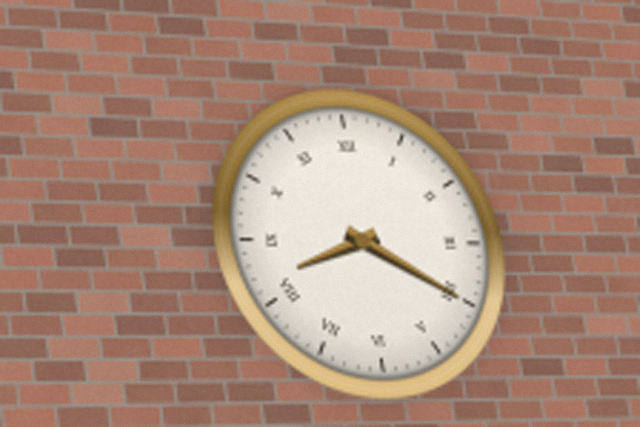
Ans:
h=8 m=20
